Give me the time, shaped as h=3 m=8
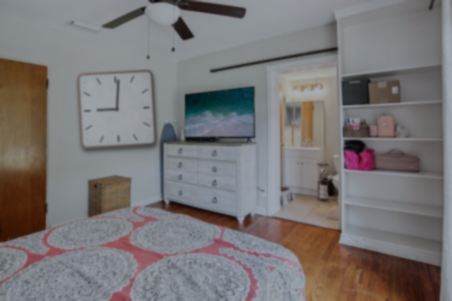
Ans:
h=9 m=1
